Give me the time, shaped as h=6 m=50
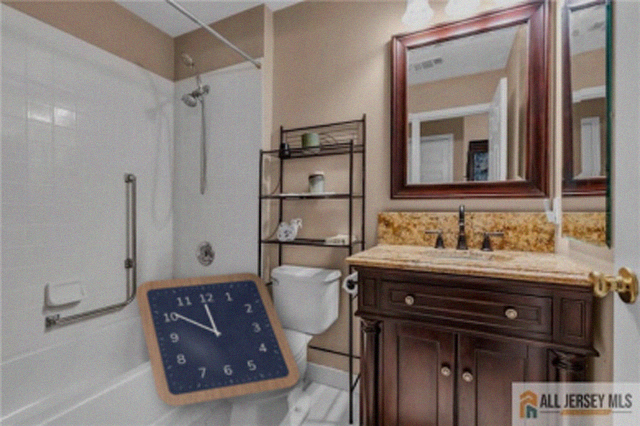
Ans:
h=11 m=51
